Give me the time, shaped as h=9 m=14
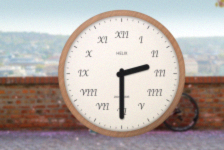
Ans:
h=2 m=30
